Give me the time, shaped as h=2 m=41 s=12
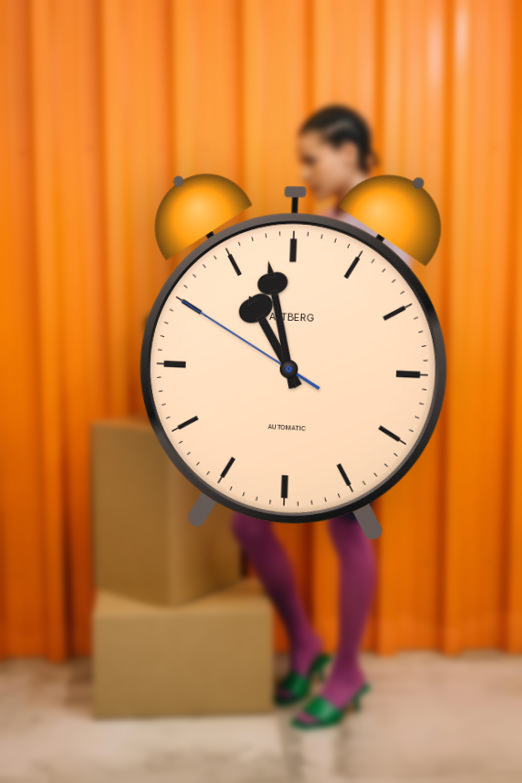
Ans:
h=10 m=57 s=50
